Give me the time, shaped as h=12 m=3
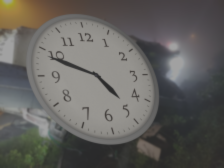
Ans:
h=4 m=49
